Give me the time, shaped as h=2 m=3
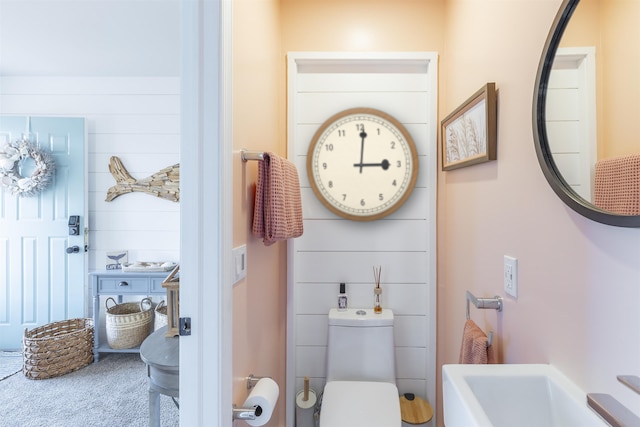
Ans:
h=3 m=1
